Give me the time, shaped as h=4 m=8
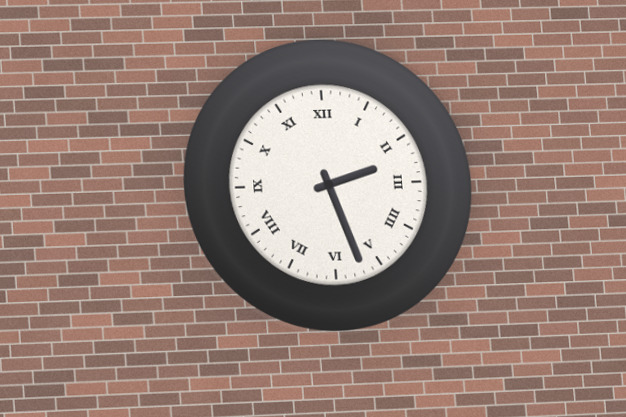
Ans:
h=2 m=27
